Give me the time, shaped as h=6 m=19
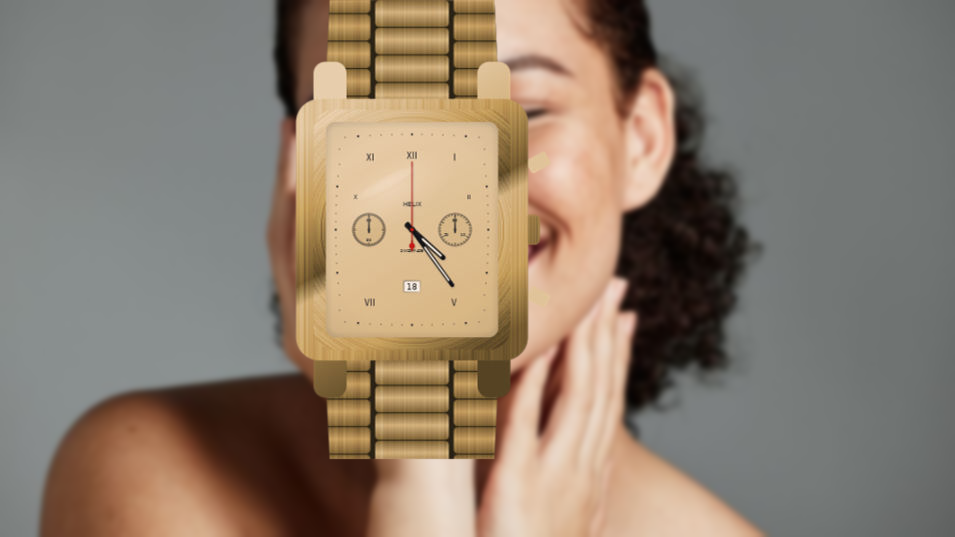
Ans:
h=4 m=24
